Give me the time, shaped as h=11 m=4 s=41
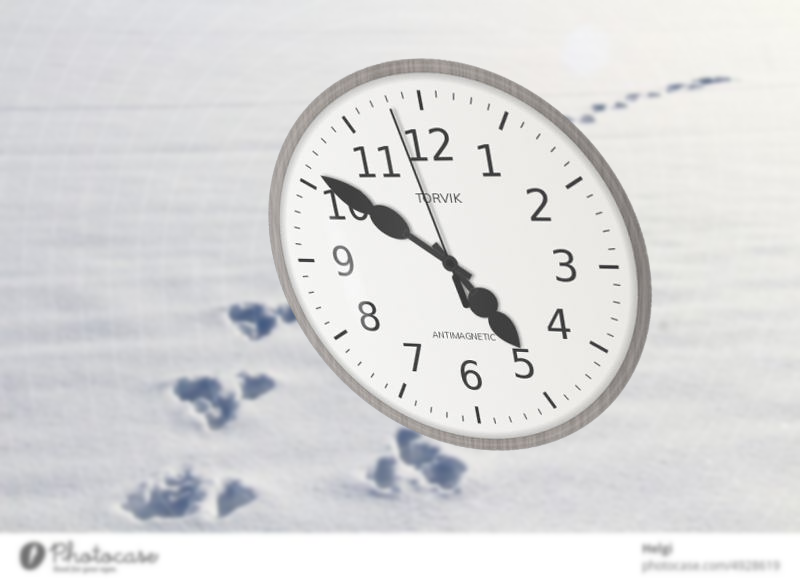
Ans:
h=4 m=50 s=58
